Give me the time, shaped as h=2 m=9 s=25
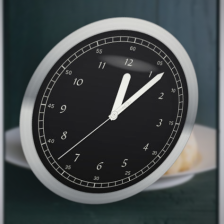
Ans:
h=12 m=6 s=37
